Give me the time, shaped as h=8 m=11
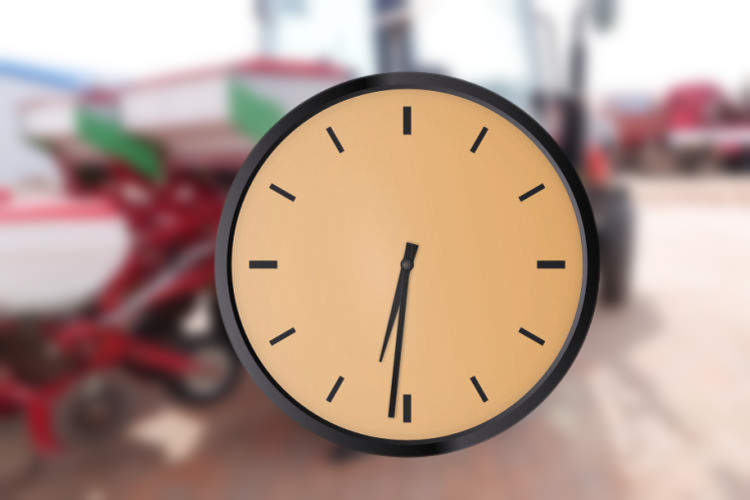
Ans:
h=6 m=31
